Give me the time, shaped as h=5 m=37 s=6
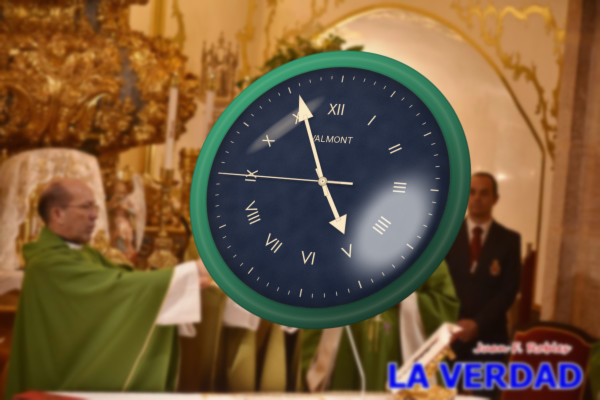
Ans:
h=4 m=55 s=45
